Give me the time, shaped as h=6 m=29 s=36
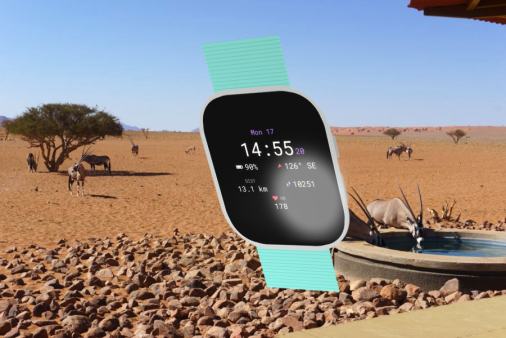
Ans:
h=14 m=55 s=20
